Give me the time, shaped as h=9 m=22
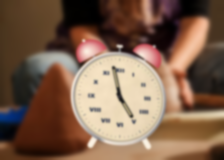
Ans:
h=4 m=58
